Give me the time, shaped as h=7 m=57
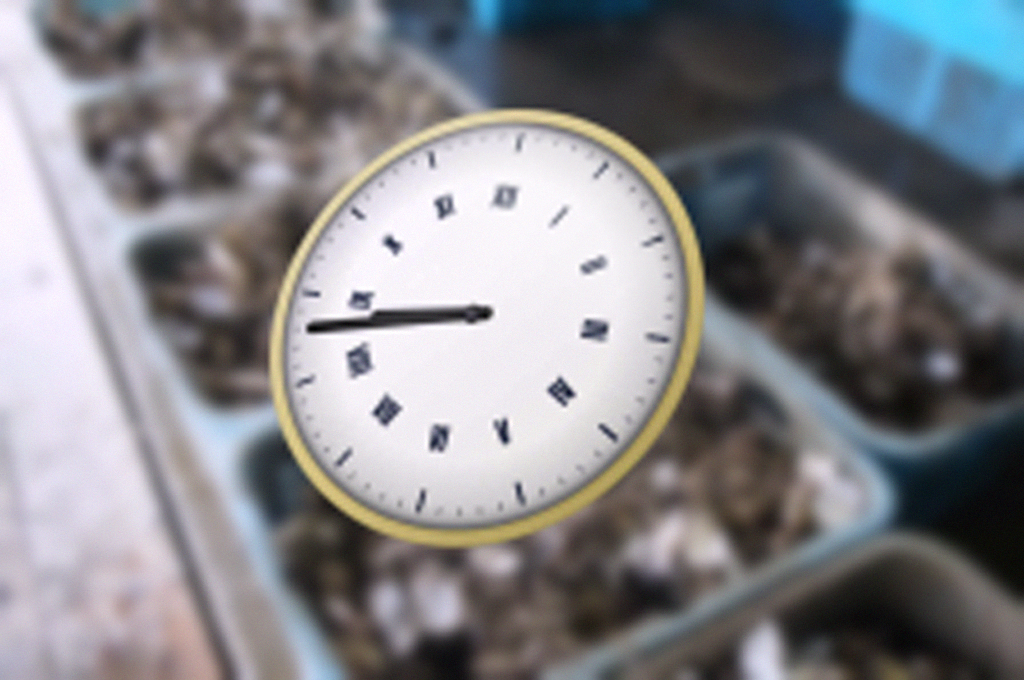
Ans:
h=8 m=43
